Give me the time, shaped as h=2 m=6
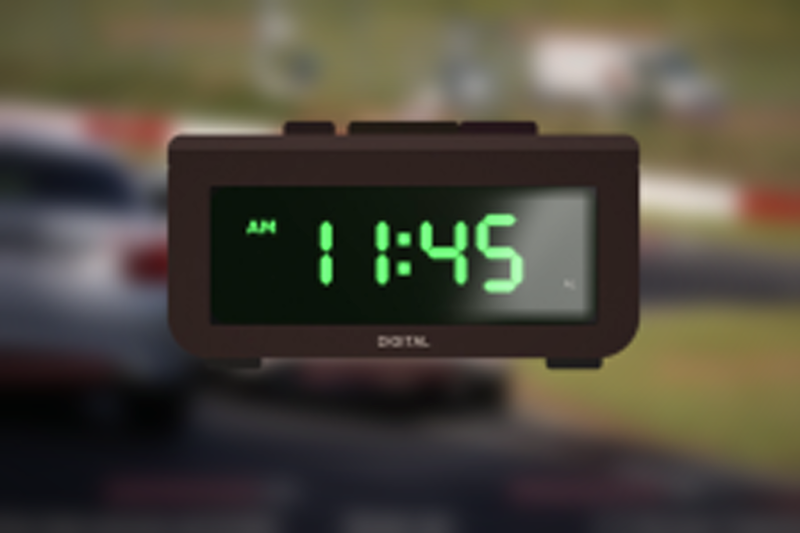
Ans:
h=11 m=45
